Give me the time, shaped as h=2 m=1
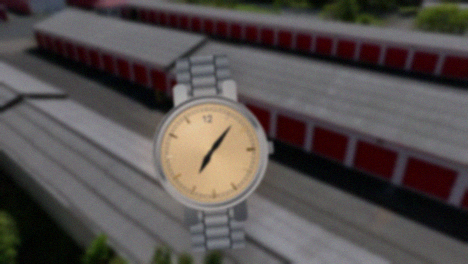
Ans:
h=7 m=7
